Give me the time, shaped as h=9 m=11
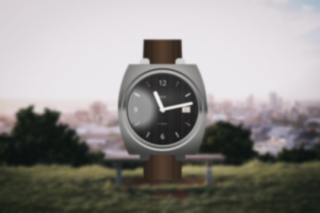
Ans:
h=11 m=13
